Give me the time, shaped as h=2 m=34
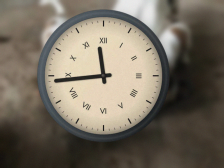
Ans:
h=11 m=44
